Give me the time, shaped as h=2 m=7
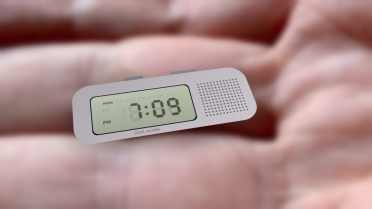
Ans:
h=7 m=9
